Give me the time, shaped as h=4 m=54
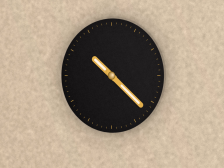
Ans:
h=10 m=22
